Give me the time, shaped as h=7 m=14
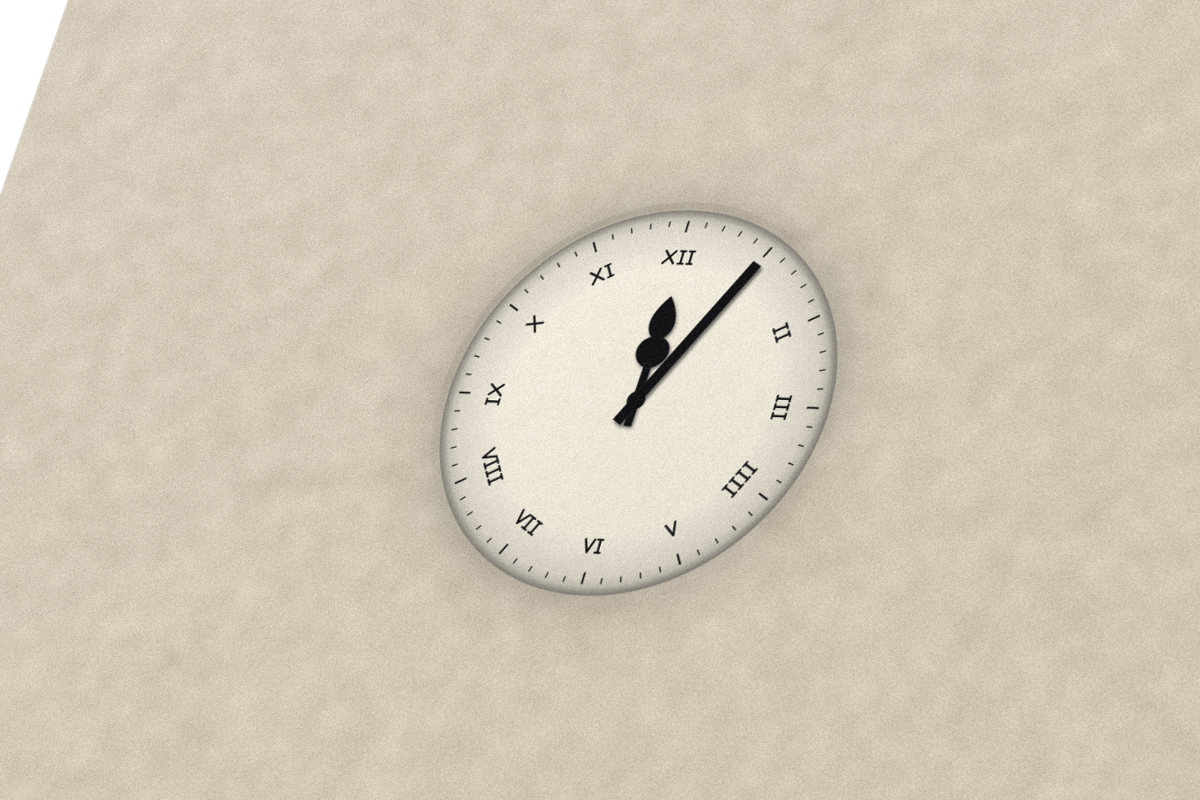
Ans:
h=12 m=5
